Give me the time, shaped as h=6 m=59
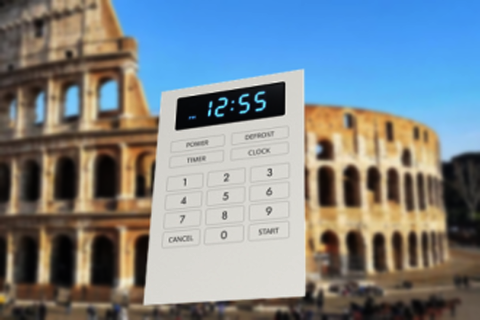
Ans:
h=12 m=55
